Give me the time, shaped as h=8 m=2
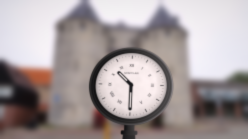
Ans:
h=10 m=30
